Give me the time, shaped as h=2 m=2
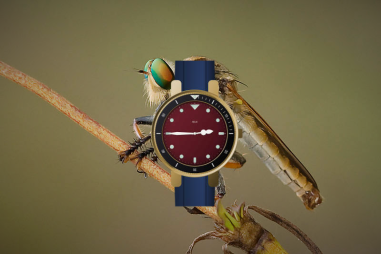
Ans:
h=2 m=45
